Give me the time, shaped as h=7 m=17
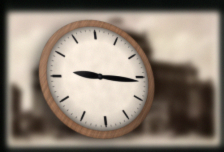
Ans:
h=9 m=16
